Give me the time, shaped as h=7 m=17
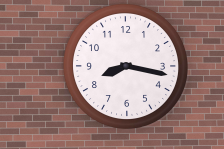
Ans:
h=8 m=17
